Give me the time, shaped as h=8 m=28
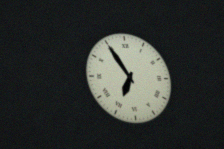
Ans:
h=6 m=55
